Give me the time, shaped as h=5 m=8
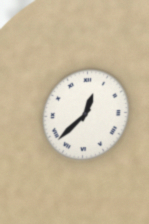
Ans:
h=12 m=38
